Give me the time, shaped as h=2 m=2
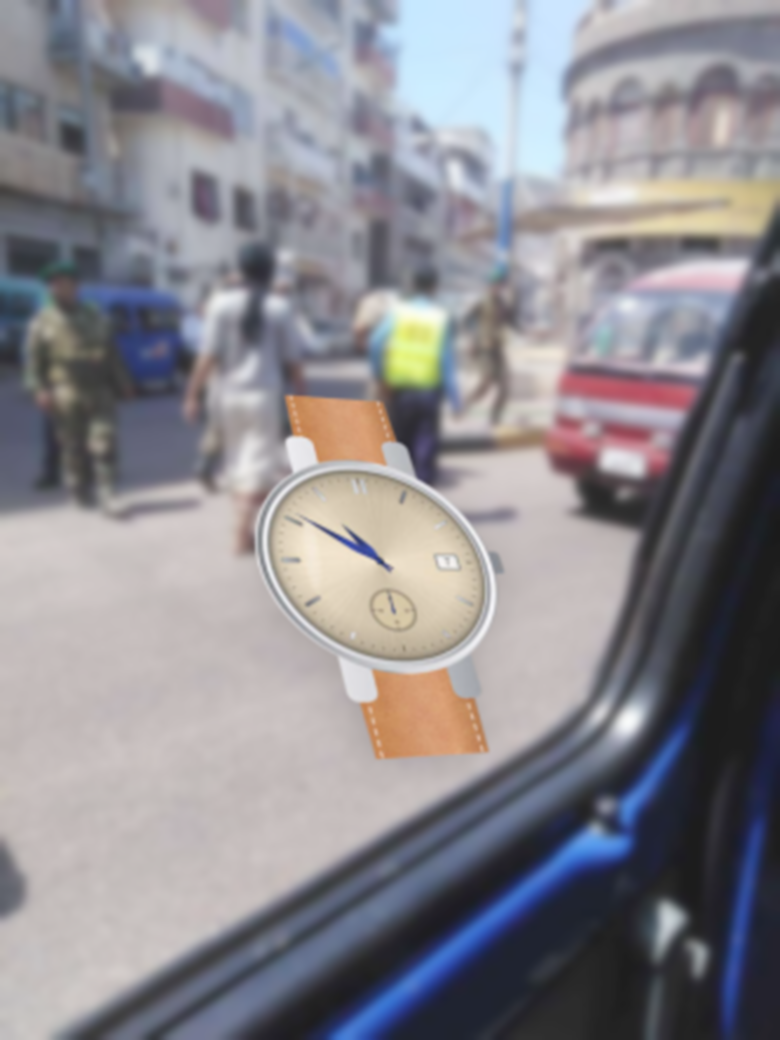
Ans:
h=10 m=51
